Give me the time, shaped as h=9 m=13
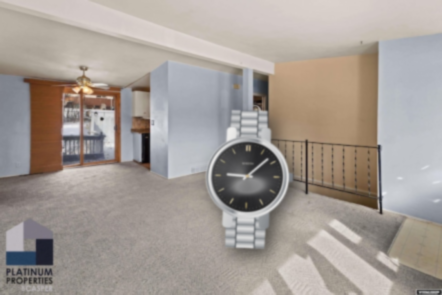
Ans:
h=9 m=8
